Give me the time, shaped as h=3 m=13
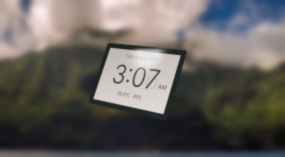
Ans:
h=3 m=7
